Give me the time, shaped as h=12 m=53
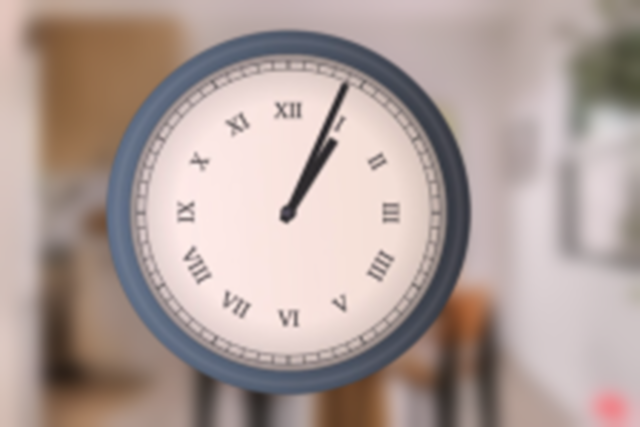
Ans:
h=1 m=4
